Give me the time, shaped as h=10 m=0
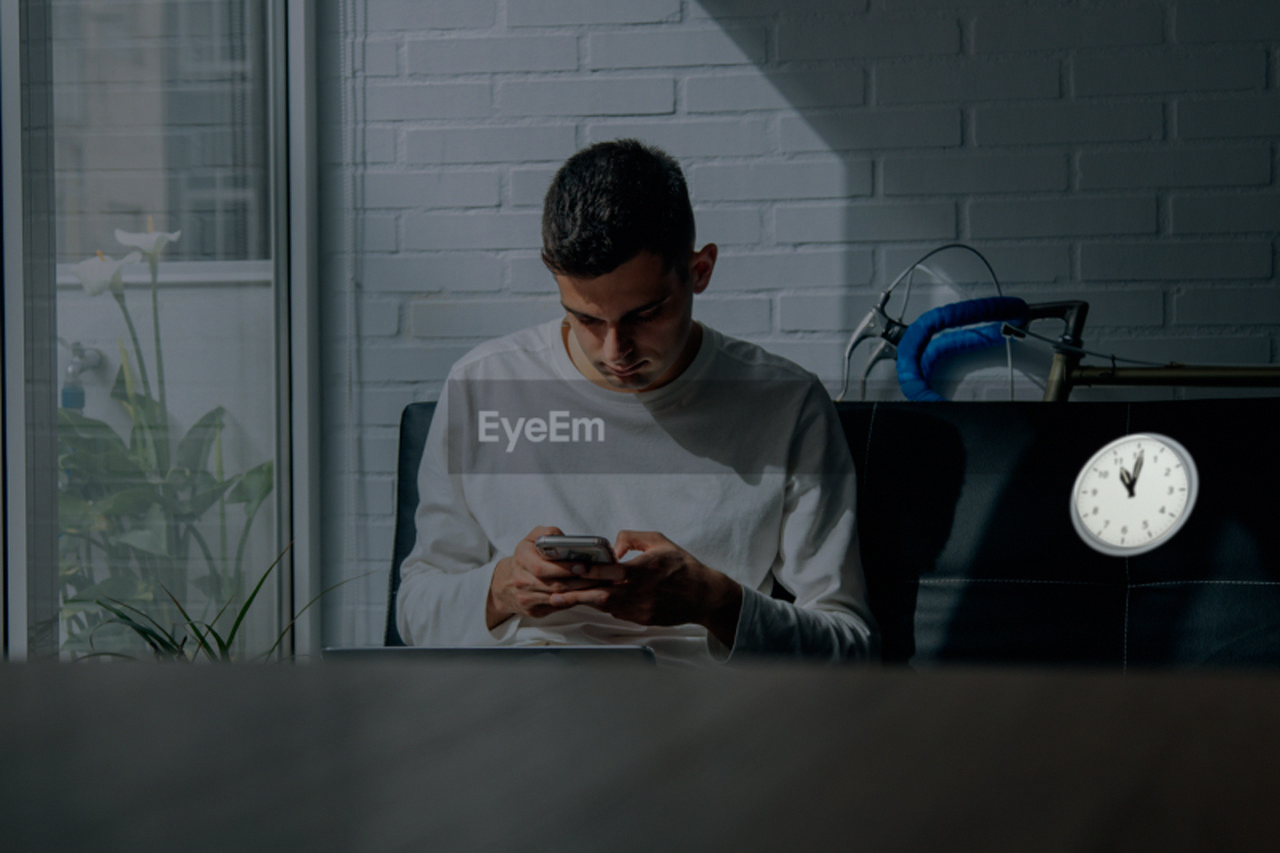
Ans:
h=11 m=1
